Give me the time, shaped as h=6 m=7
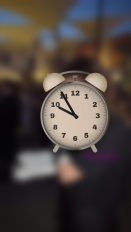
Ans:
h=9 m=55
